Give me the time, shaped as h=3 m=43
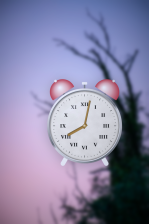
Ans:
h=8 m=2
